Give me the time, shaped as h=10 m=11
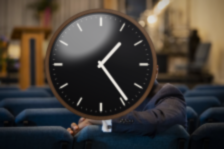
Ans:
h=1 m=24
